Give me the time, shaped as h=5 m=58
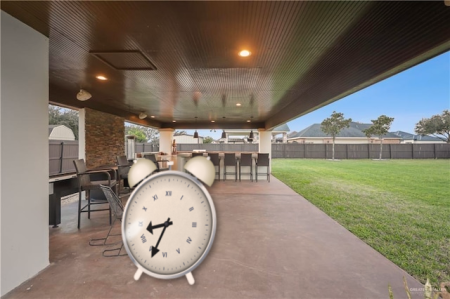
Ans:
h=8 m=34
